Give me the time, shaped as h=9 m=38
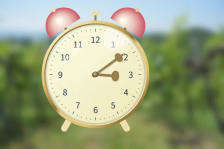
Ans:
h=3 m=9
